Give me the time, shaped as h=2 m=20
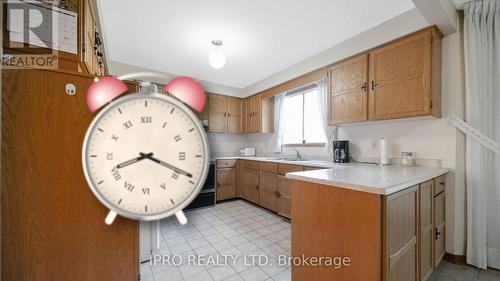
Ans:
h=8 m=19
